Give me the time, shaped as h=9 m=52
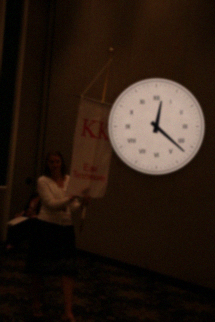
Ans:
h=12 m=22
